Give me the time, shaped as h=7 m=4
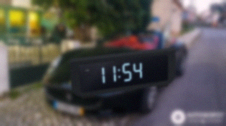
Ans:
h=11 m=54
